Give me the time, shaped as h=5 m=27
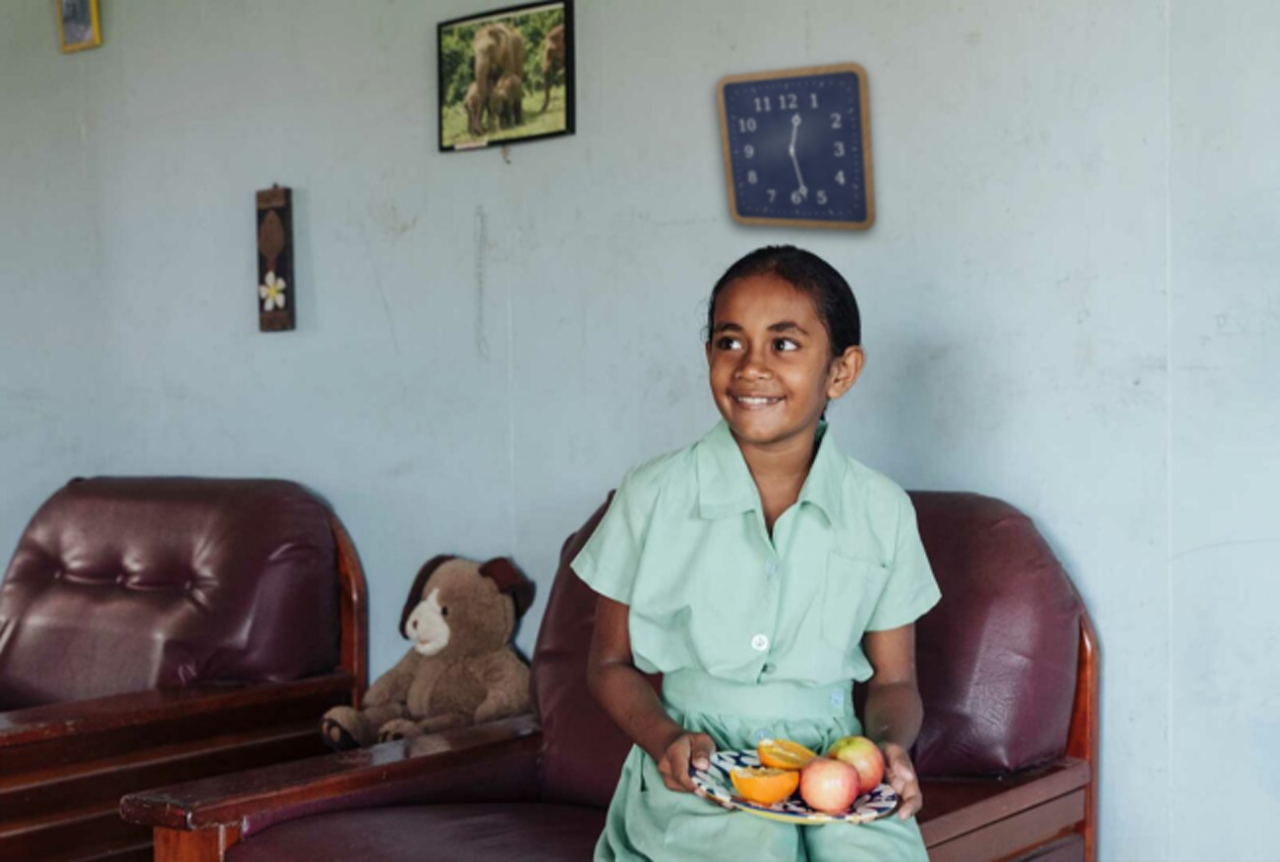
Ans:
h=12 m=28
